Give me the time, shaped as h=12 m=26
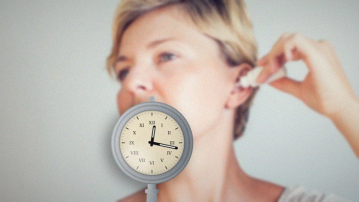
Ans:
h=12 m=17
